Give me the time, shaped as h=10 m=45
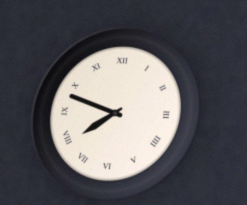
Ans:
h=7 m=48
